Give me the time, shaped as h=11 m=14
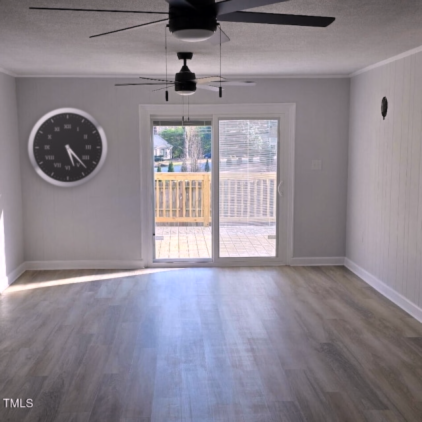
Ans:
h=5 m=23
